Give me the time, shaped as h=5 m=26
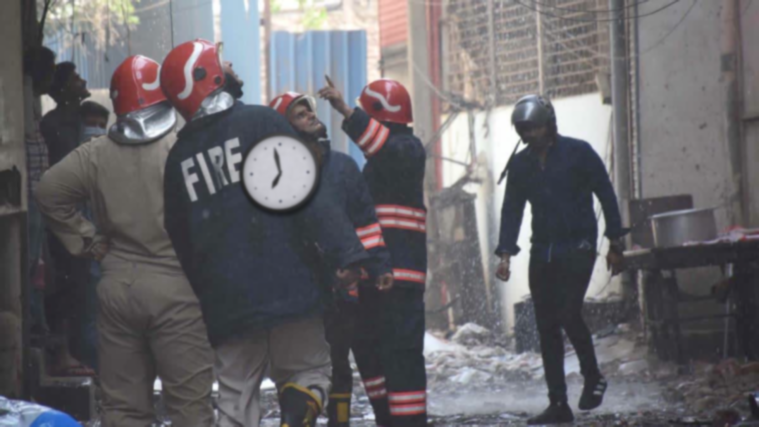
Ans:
h=6 m=58
